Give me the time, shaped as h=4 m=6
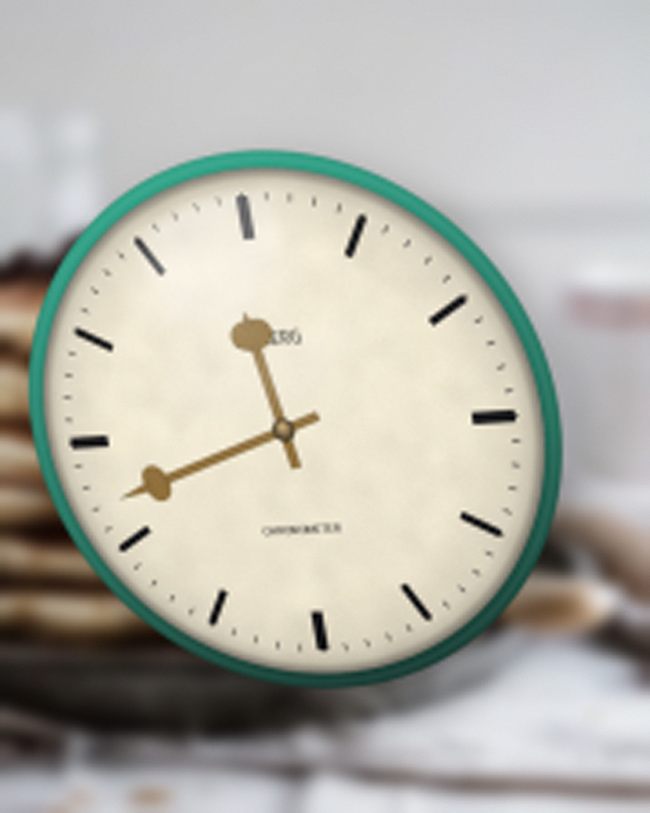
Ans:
h=11 m=42
